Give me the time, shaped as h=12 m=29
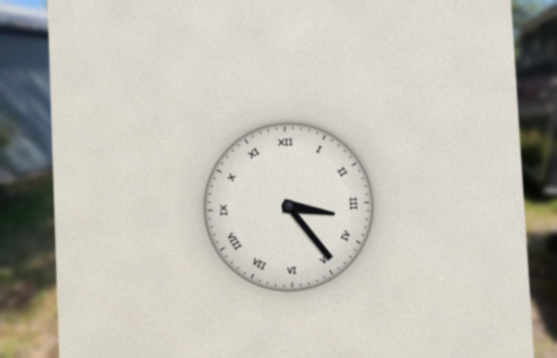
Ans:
h=3 m=24
